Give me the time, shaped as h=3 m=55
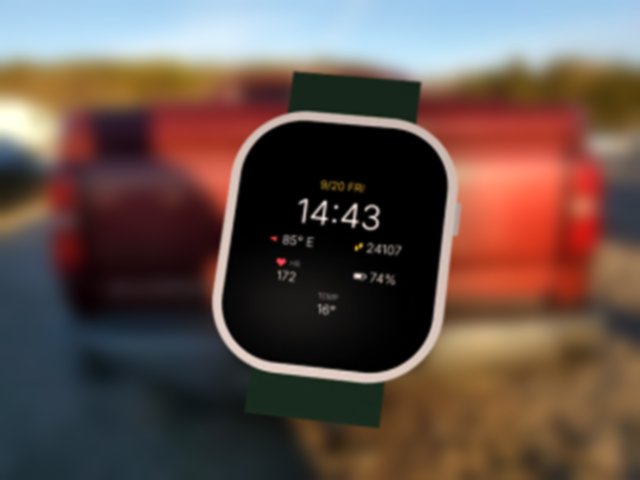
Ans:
h=14 m=43
